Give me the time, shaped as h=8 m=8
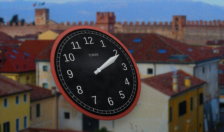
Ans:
h=2 m=11
